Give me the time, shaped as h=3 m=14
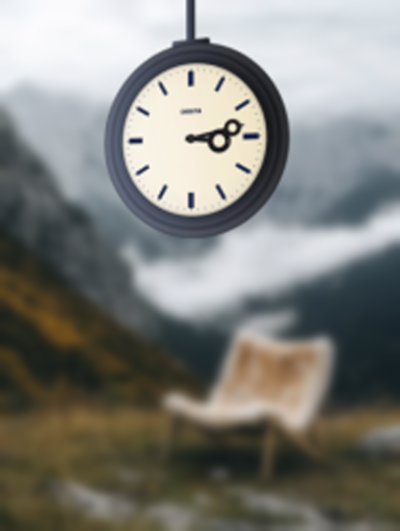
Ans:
h=3 m=13
